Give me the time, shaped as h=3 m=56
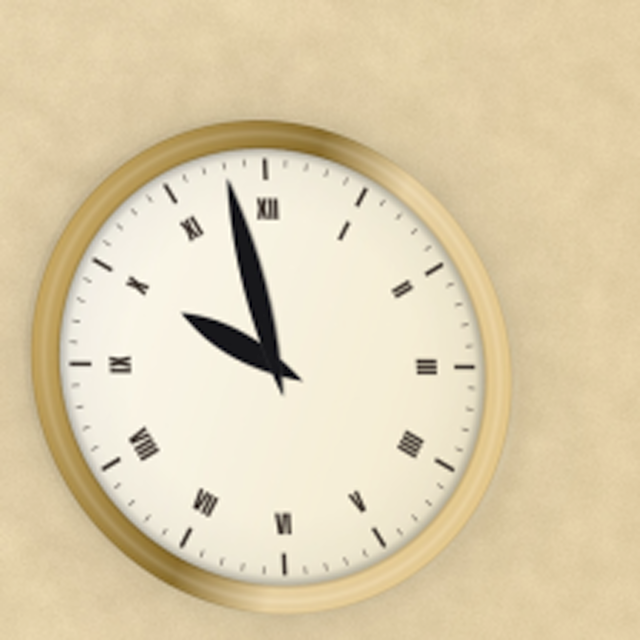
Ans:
h=9 m=58
